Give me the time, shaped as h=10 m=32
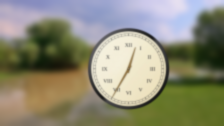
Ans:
h=12 m=35
